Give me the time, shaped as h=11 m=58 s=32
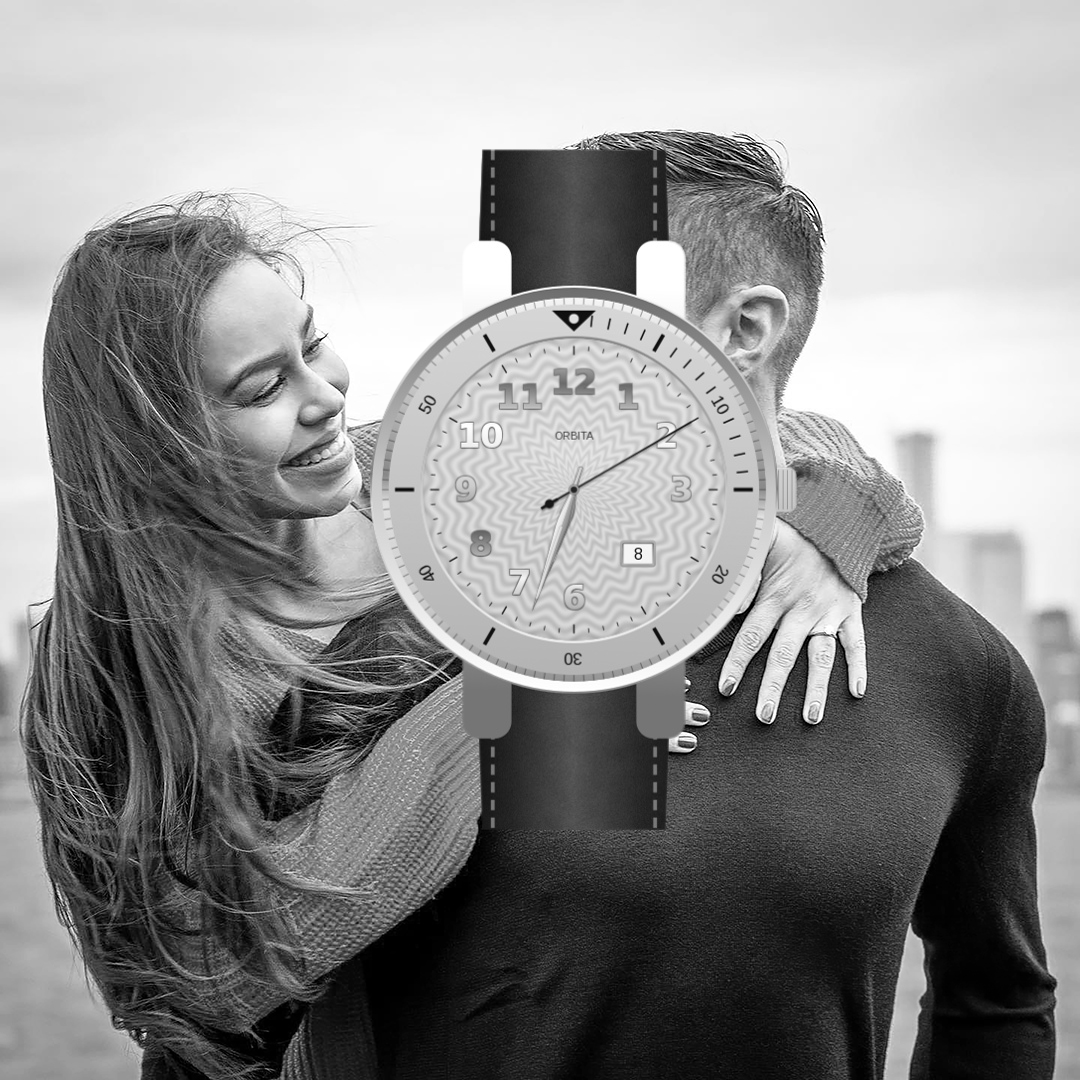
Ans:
h=6 m=33 s=10
